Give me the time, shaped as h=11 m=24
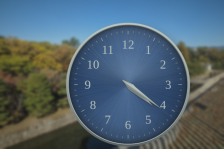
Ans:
h=4 m=21
